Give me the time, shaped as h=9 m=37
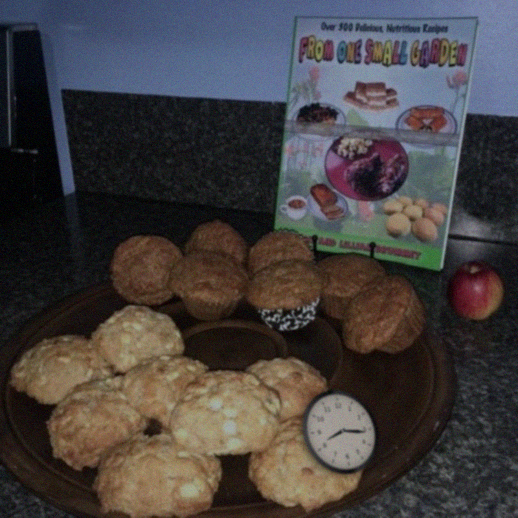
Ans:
h=8 m=16
